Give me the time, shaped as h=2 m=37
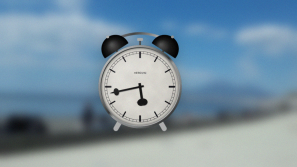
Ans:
h=5 m=43
